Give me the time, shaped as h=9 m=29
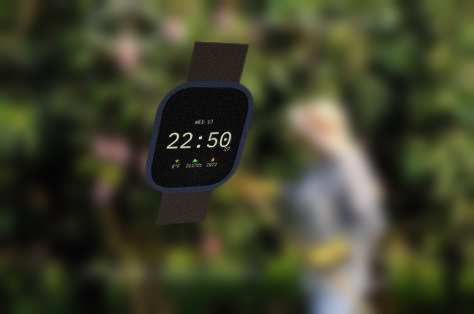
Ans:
h=22 m=50
